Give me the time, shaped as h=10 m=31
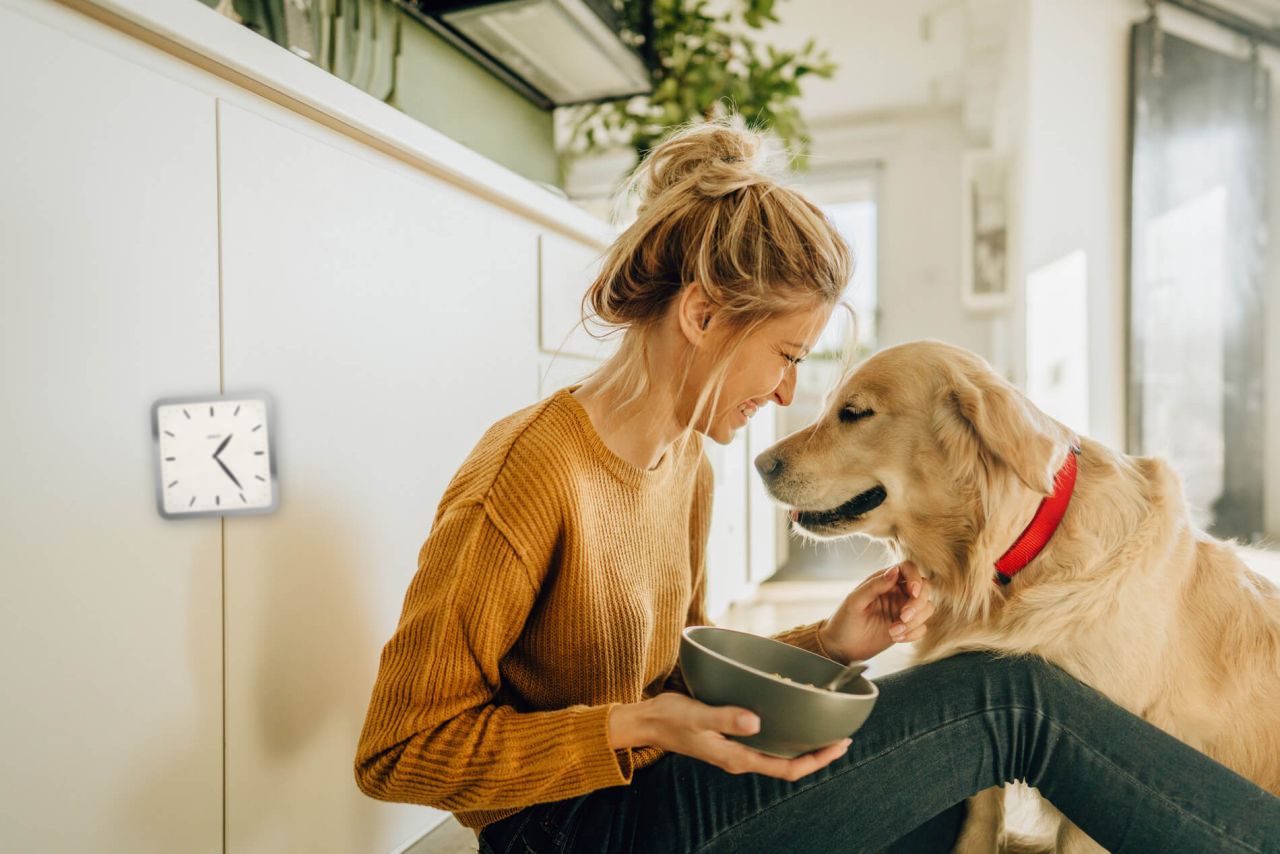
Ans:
h=1 m=24
